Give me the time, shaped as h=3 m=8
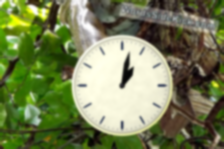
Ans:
h=1 m=2
